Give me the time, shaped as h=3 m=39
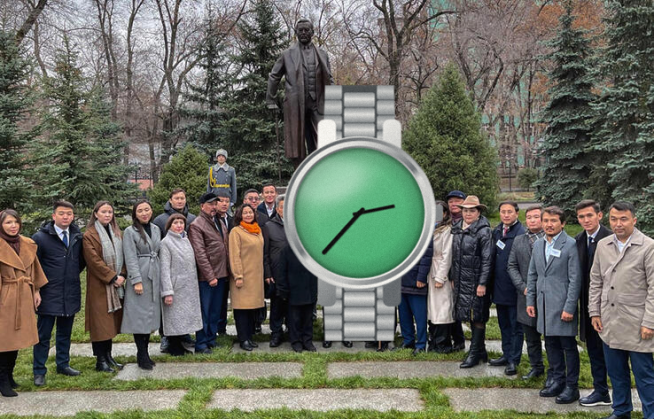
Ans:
h=2 m=37
